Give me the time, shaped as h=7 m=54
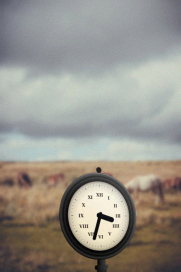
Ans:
h=3 m=33
